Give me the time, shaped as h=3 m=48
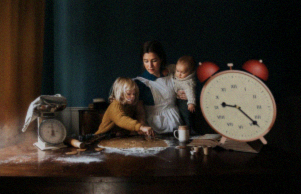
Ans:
h=9 m=23
